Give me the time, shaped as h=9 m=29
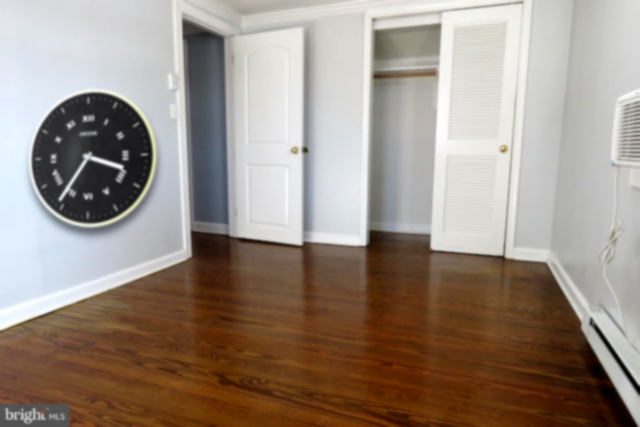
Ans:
h=3 m=36
